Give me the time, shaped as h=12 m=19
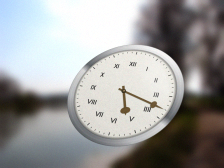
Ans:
h=5 m=18
